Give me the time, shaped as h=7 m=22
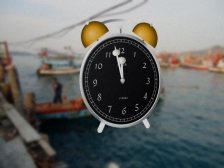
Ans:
h=11 m=58
